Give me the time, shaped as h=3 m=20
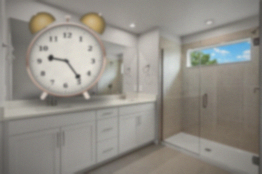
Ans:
h=9 m=24
